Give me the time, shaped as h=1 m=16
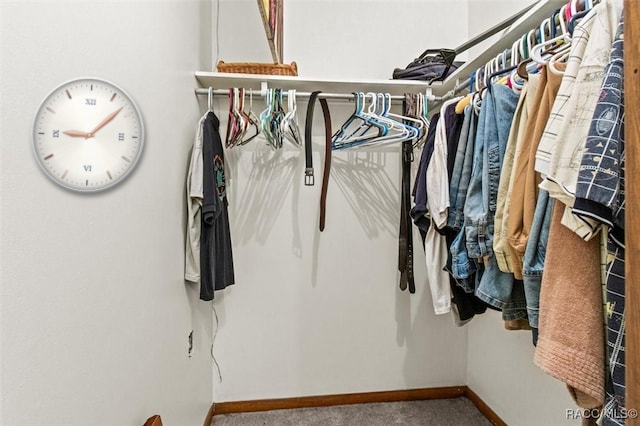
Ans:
h=9 m=8
